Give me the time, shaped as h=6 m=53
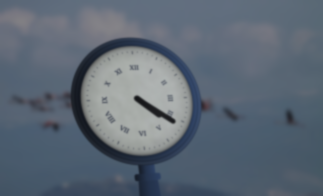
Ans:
h=4 m=21
